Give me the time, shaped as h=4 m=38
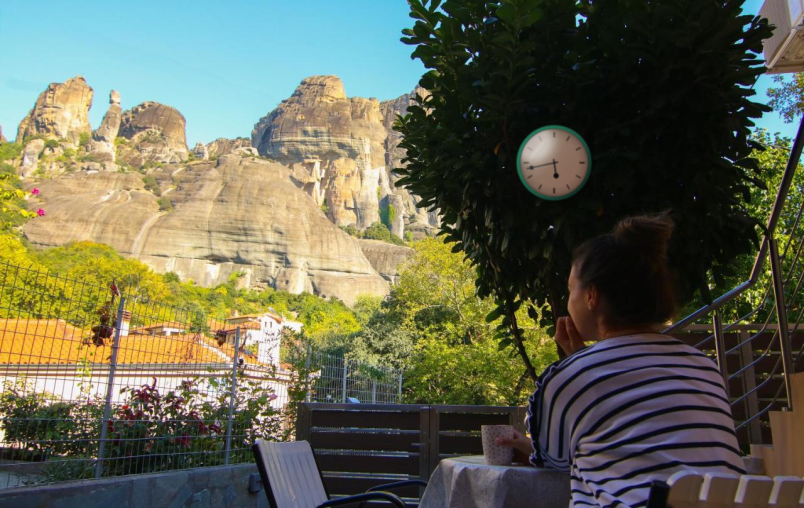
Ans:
h=5 m=43
